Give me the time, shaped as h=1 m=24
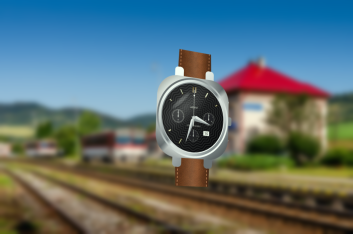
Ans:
h=3 m=33
